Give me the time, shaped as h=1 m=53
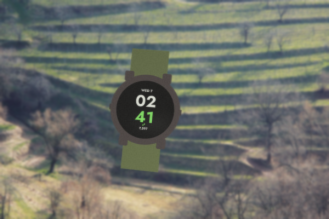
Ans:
h=2 m=41
